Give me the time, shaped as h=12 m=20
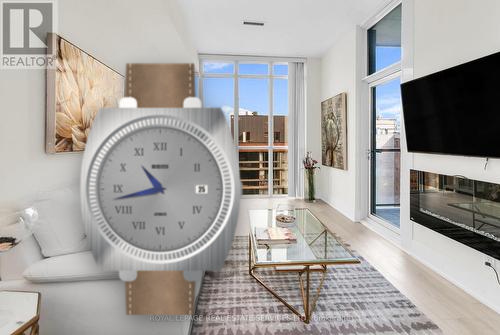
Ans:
h=10 m=43
